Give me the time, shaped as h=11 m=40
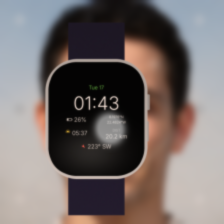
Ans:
h=1 m=43
